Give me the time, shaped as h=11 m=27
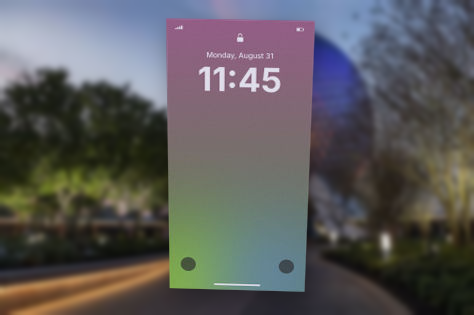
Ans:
h=11 m=45
